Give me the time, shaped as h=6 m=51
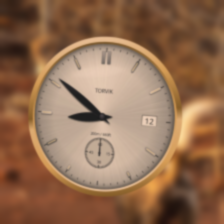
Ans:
h=8 m=51
